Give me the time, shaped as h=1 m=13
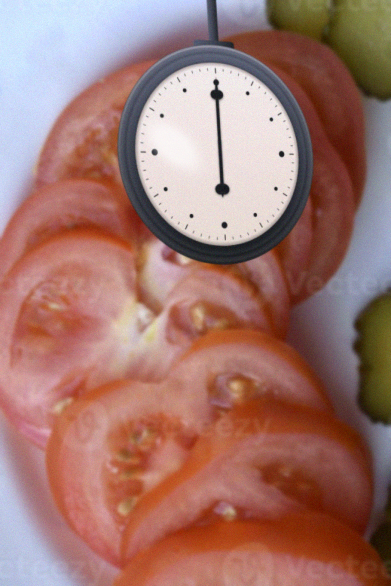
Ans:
h=6 m=0
